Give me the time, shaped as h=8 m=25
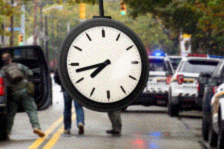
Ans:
h=7 m=43
